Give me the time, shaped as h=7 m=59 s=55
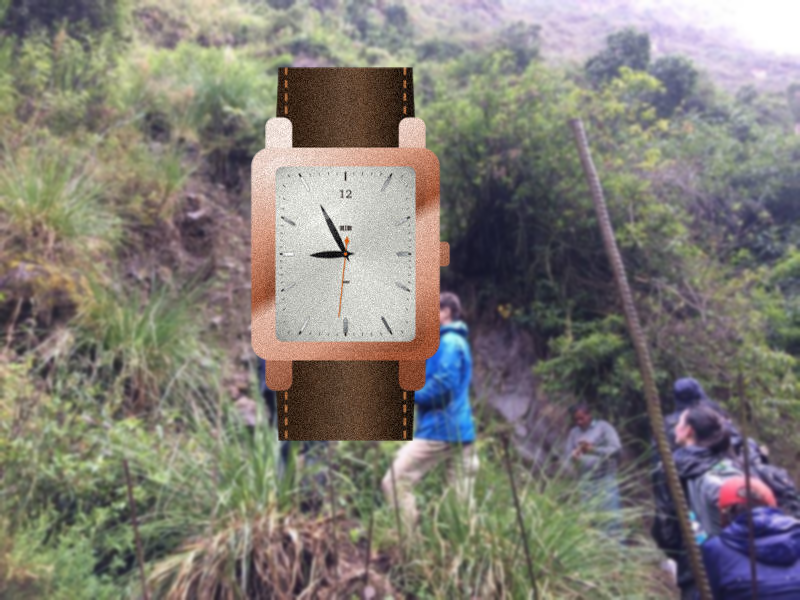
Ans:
h=8 m=55 s=31
